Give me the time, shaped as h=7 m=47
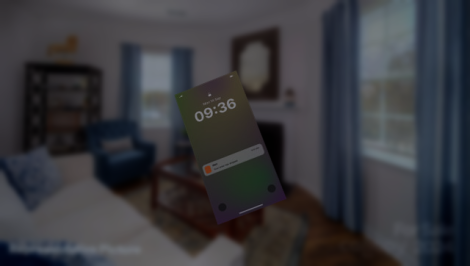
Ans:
h=9 m=36
